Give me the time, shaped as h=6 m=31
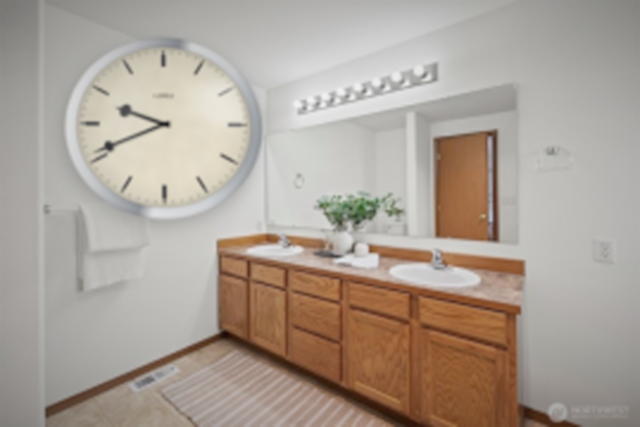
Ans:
h=9 m=41
